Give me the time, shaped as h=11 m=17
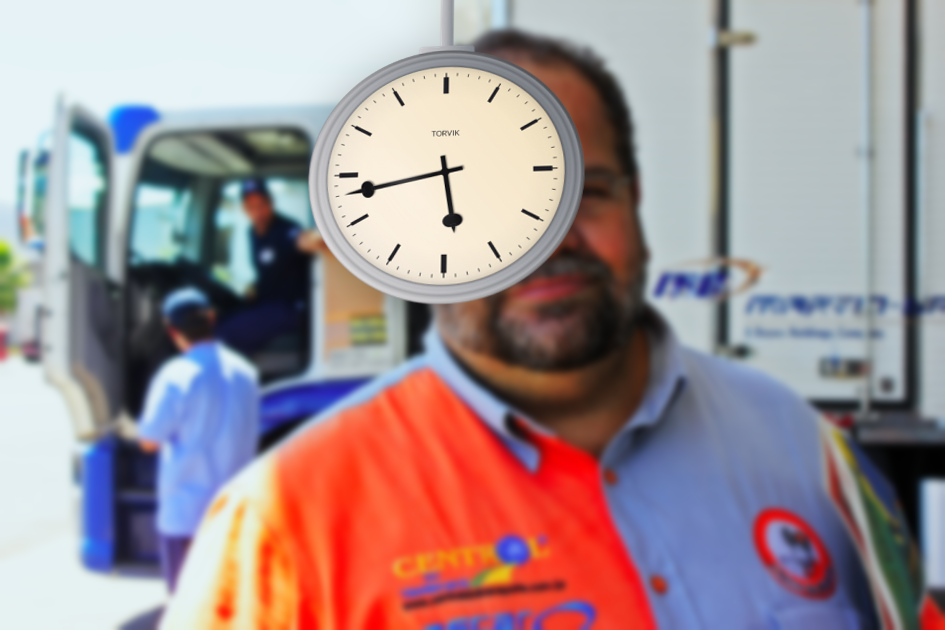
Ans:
h=5 m=43
